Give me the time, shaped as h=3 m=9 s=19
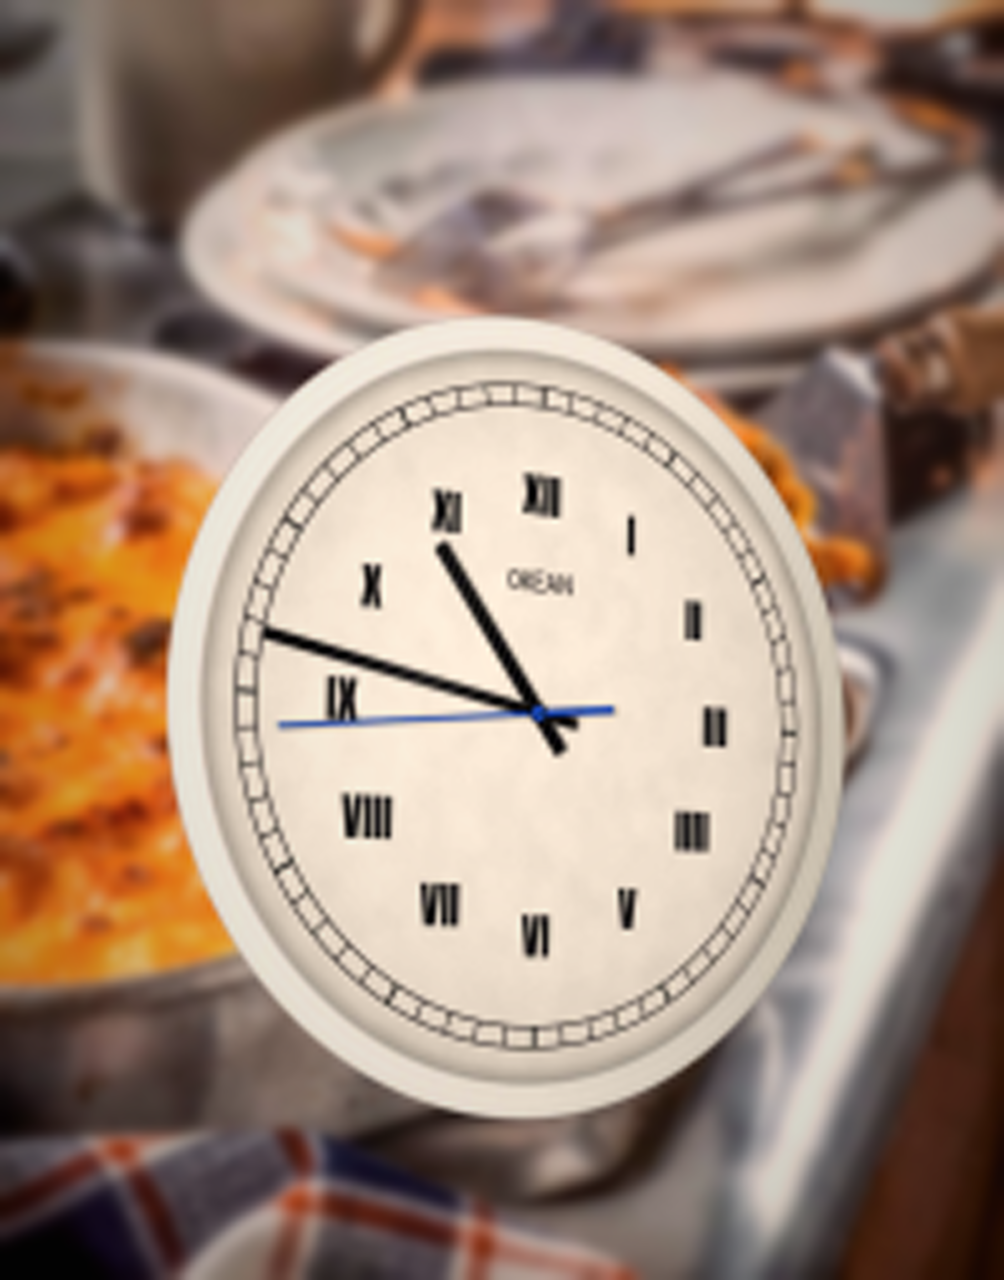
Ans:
h=10 m=46 s=44
